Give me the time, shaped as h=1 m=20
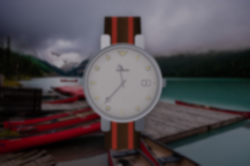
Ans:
h=11 m=37
